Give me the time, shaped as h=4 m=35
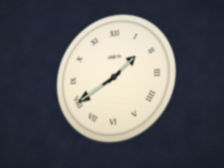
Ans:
h=1 m=40
